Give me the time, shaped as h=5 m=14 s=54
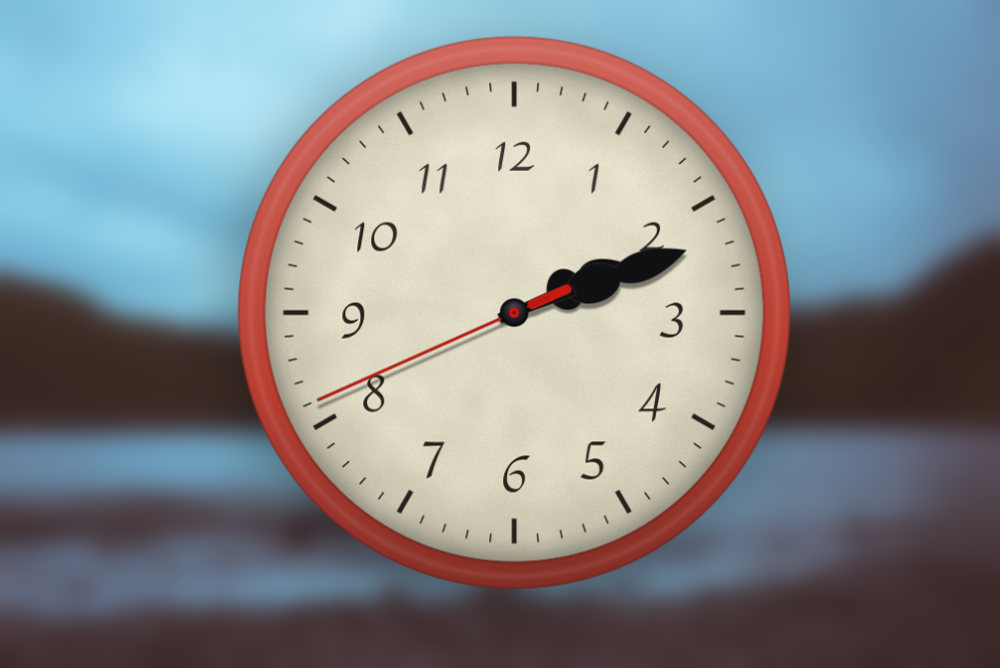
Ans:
h=2 m=11 s=41
